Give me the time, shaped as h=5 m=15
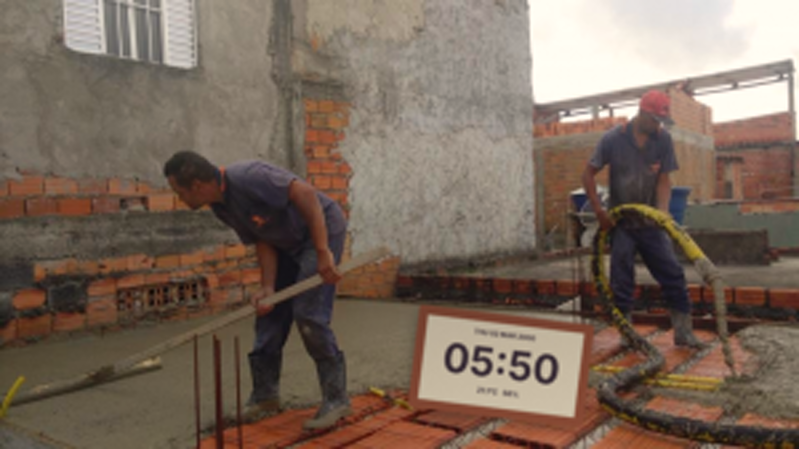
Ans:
h=5 m=50
